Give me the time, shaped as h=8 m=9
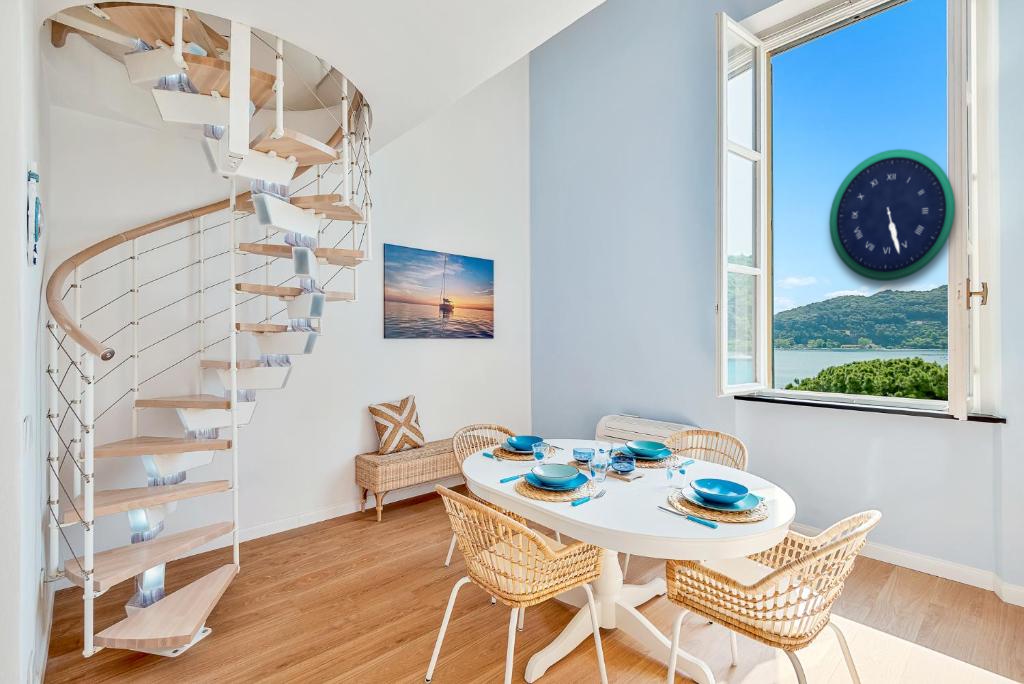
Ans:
h=5 m=27
